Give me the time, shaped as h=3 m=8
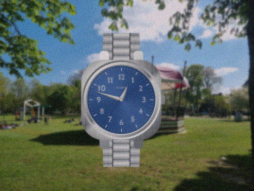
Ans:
h=12 m=48
